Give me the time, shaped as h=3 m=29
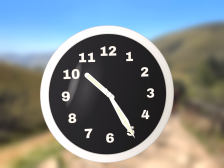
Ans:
h=10 m=25
